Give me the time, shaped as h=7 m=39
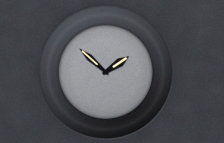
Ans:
h=1 m=52
